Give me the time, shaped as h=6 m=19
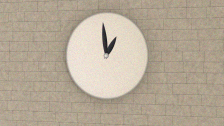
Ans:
h=12 m=59
